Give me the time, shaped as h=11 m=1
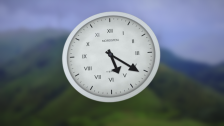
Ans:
h=5 m=21
